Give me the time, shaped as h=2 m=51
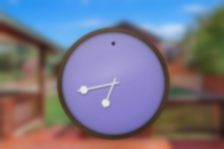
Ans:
h=6 m=43
